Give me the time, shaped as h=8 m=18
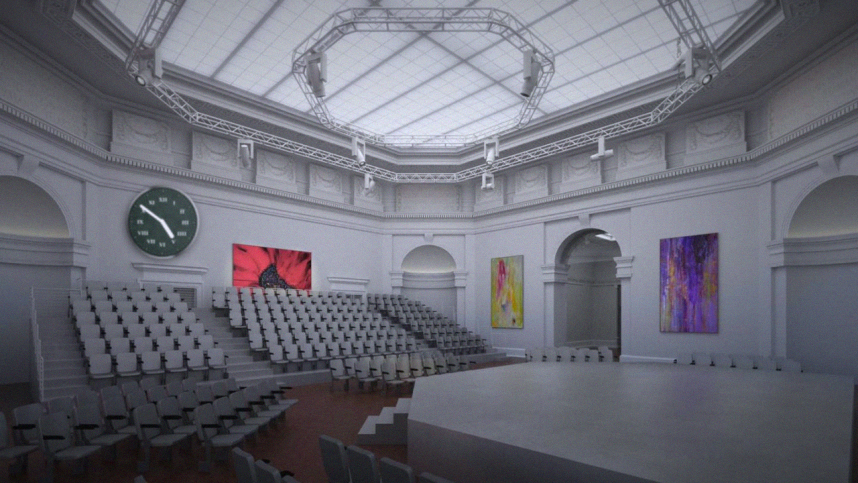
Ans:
h=4 m=51
